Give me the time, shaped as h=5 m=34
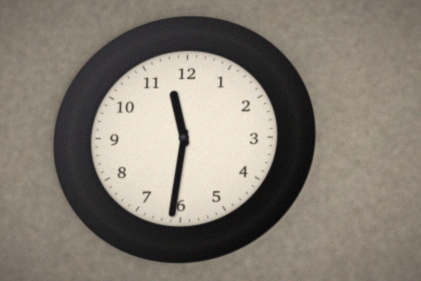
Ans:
h=11 m=31
